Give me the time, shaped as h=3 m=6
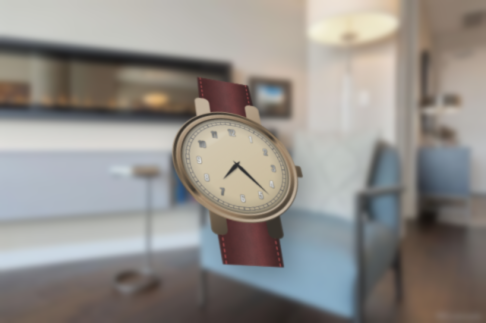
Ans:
h=7 m=23
